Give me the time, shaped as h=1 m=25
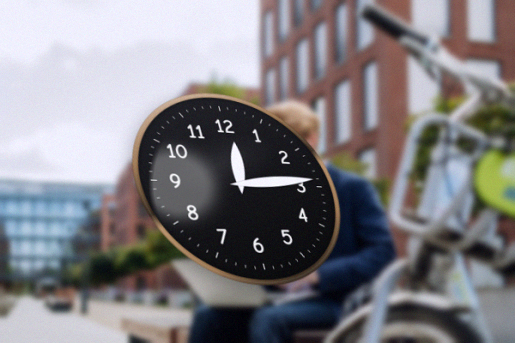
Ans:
h=12 m=14
